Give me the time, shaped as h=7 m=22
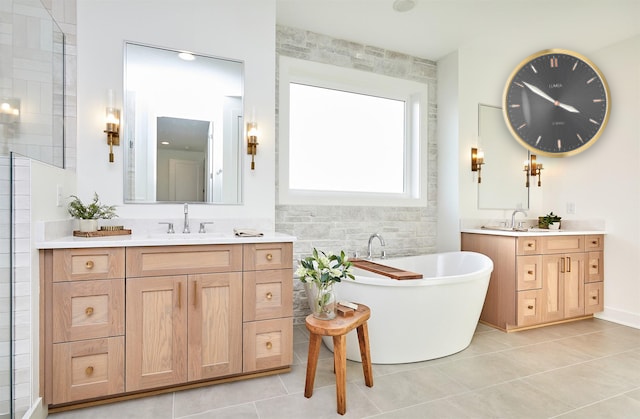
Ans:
h=3 m=51
